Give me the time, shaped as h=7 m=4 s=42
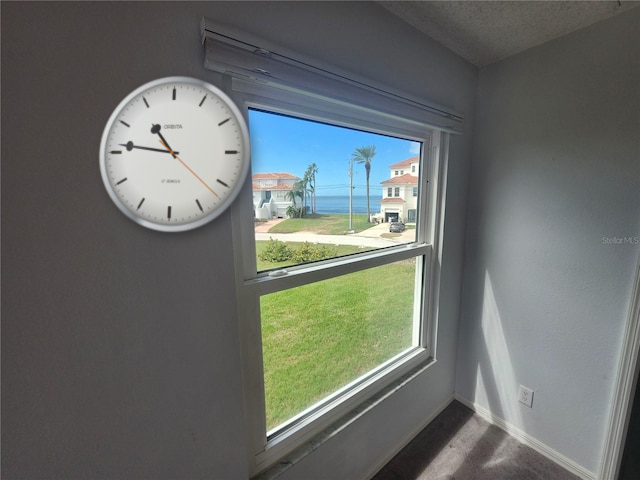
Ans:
h=10 m=46 s=22
